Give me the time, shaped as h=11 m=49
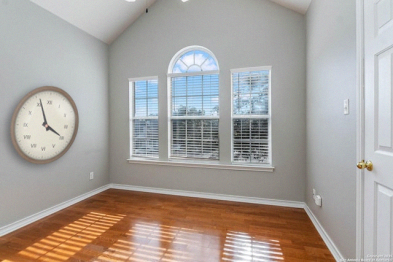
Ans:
h=3 m=56
